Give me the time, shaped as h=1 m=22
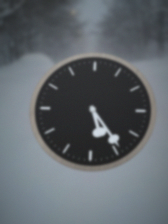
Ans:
h=5 m=24
